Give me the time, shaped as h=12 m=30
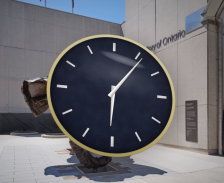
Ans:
h=6 m=6
